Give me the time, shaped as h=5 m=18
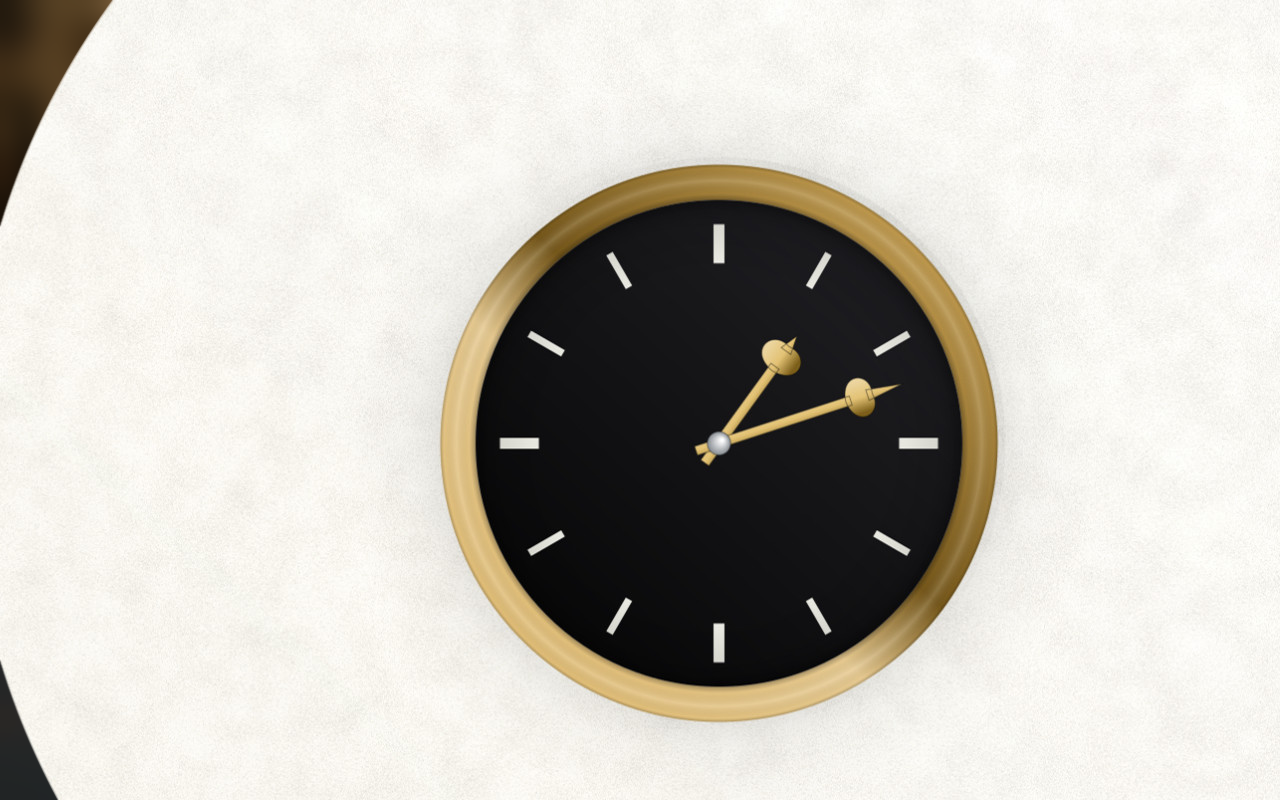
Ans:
h=1 m=12
